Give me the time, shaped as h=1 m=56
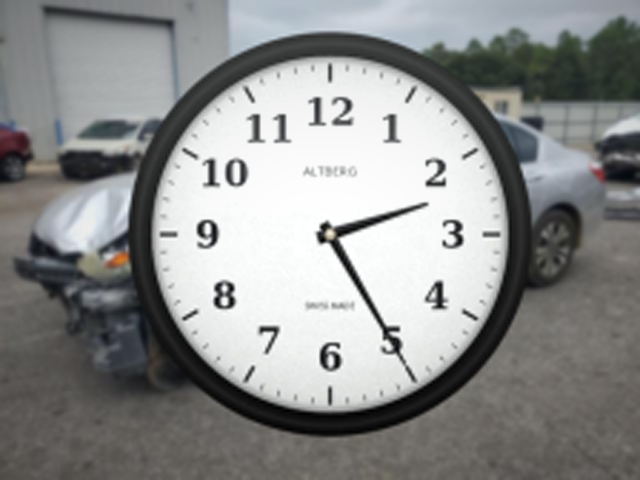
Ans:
h=2 m=25
